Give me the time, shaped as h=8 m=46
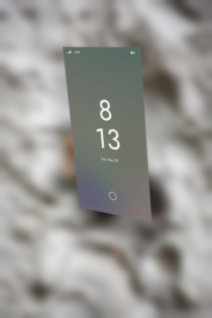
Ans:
h=8 m=13
